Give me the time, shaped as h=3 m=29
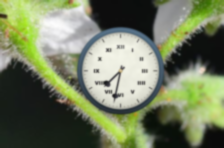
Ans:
h=7 m=32
